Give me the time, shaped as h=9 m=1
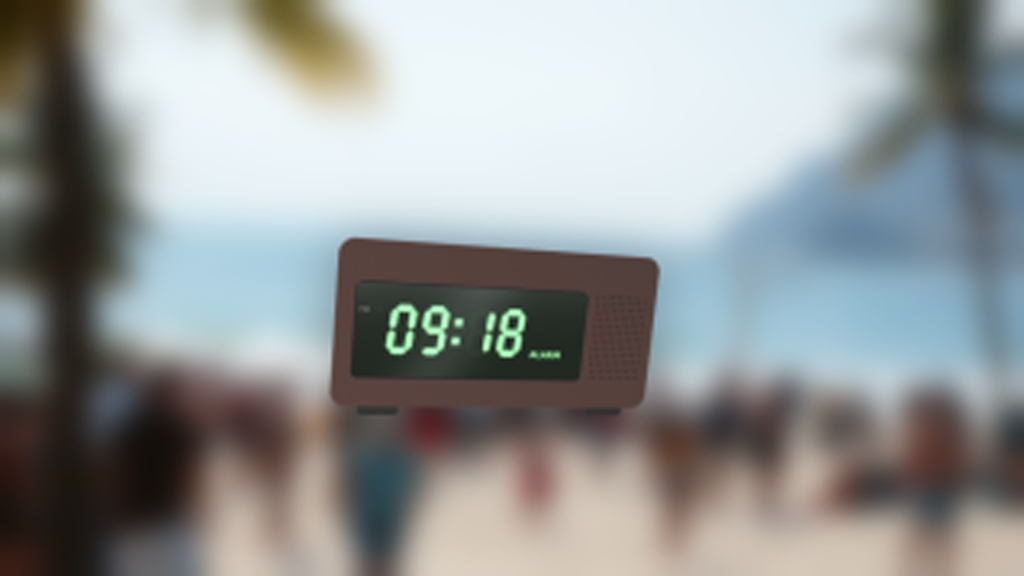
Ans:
h=9 m=18
